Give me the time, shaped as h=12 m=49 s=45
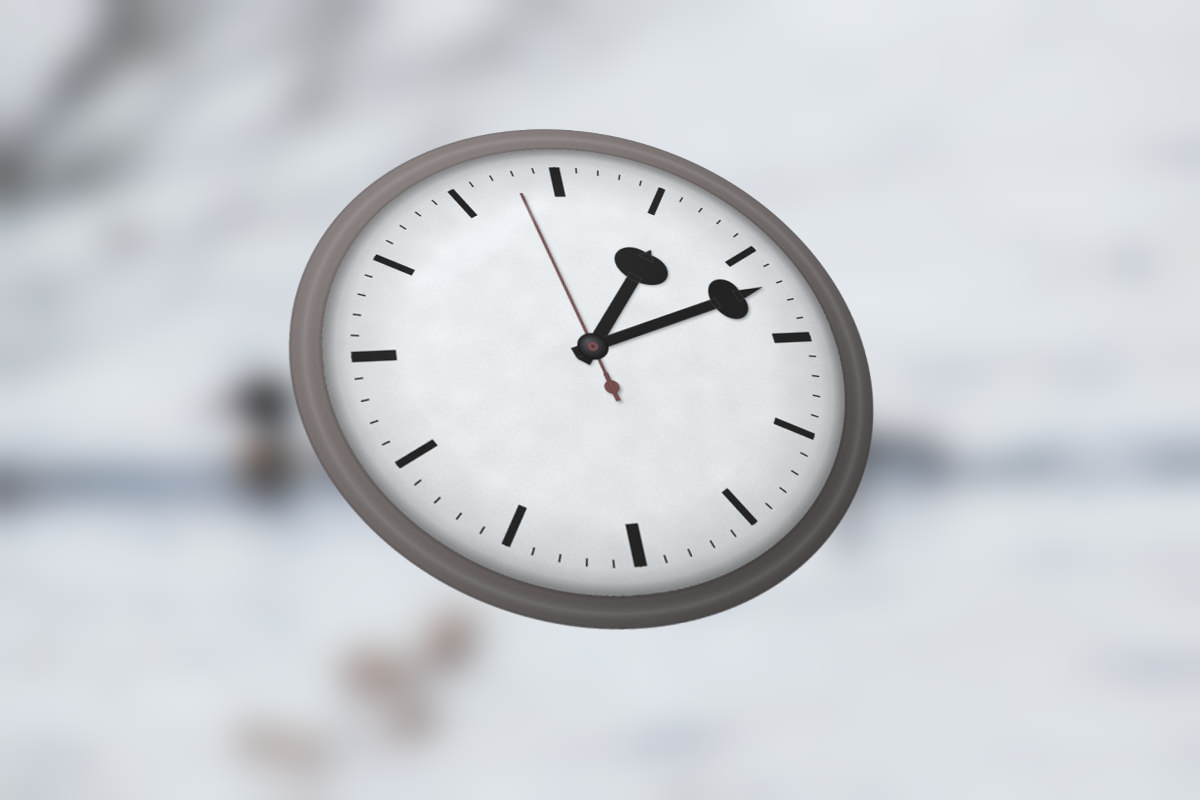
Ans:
h=1 m=11 s=58
